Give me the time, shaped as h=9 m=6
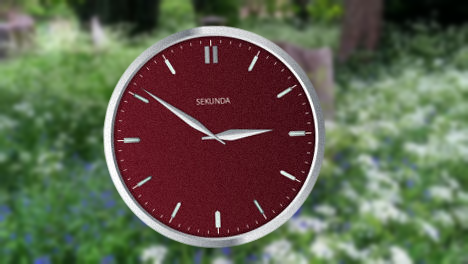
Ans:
h=2 m=51
